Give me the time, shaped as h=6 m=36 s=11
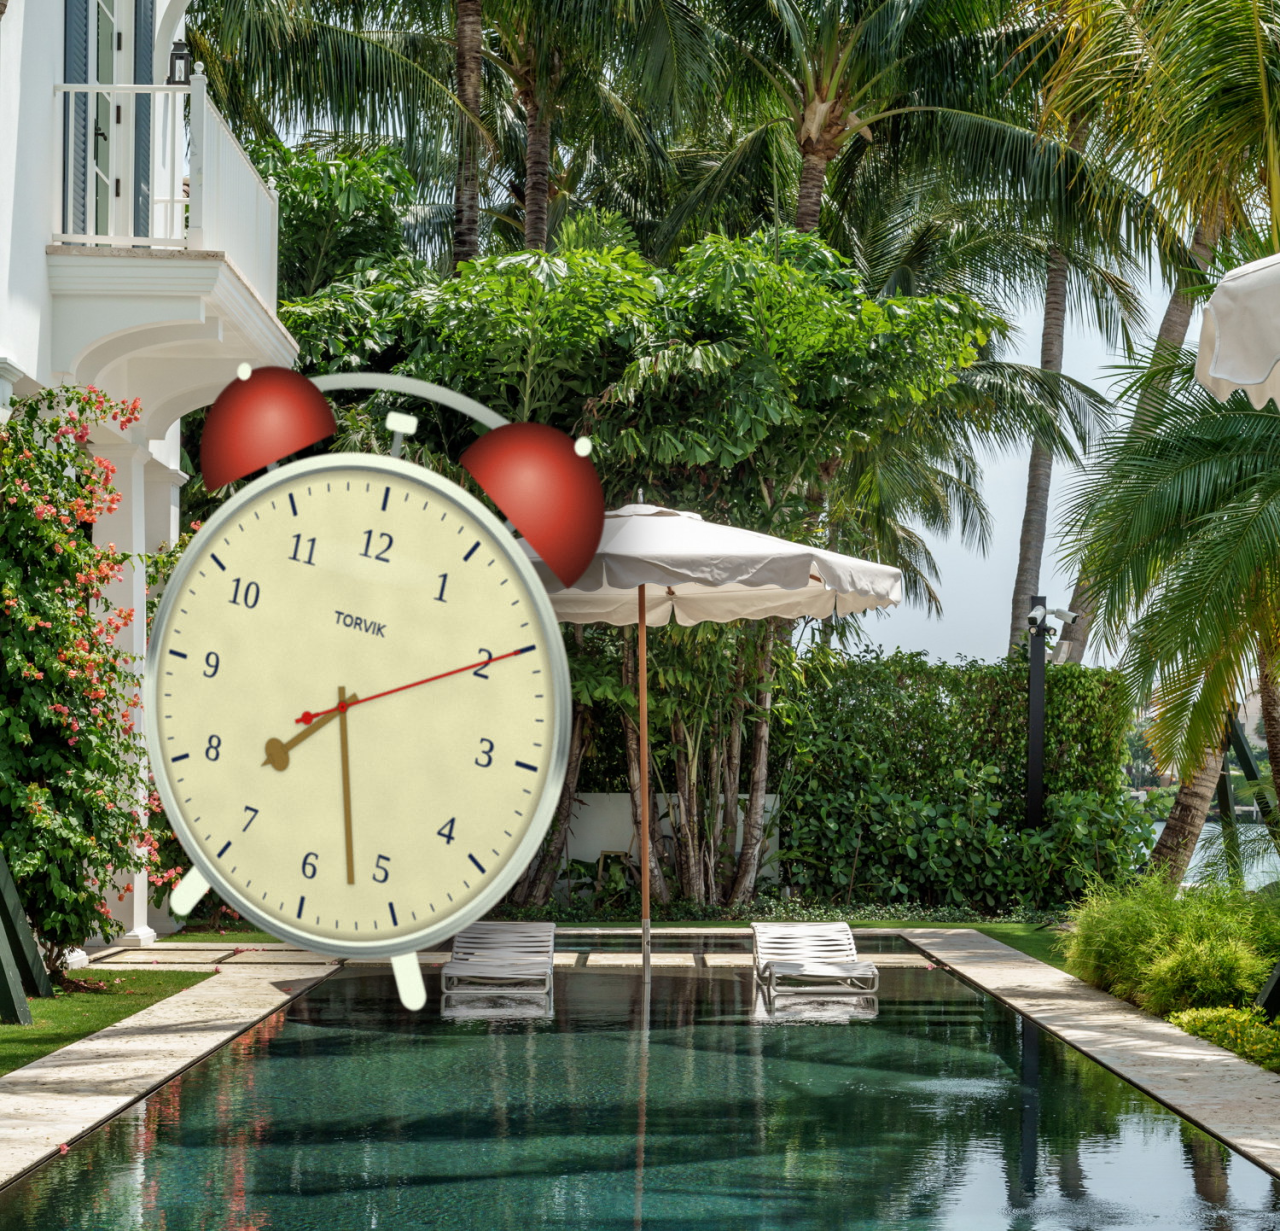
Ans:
h=7 m=27 s=10
